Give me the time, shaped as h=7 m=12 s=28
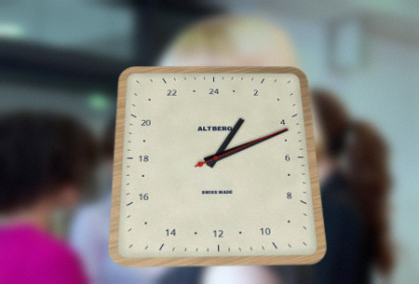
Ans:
h=2 m=11 s=11
